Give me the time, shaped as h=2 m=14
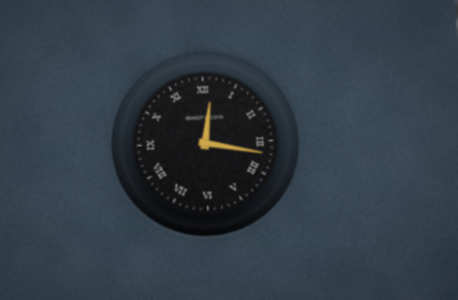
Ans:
h=12 m=17
